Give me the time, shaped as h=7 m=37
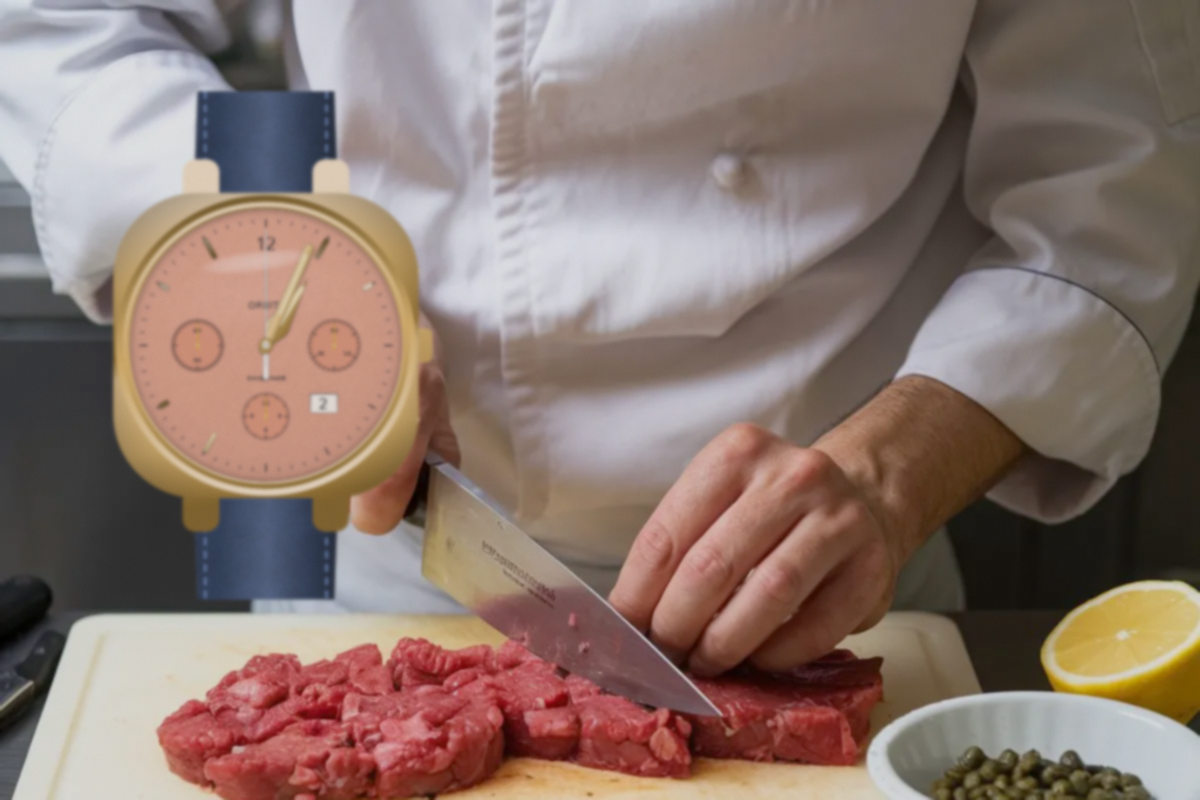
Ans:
h=1 m=4
